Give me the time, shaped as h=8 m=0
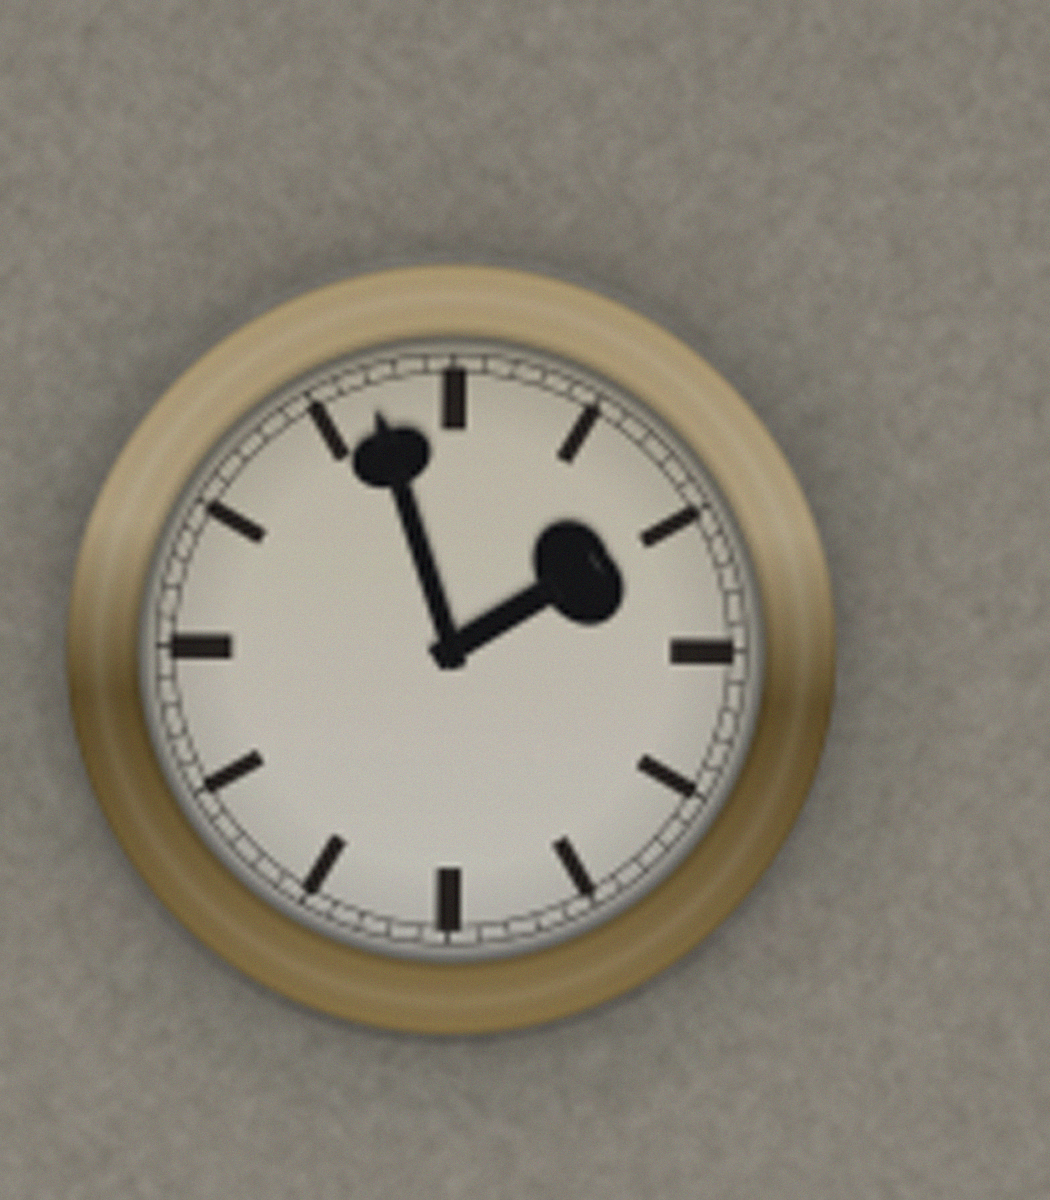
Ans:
h=1 m=57
